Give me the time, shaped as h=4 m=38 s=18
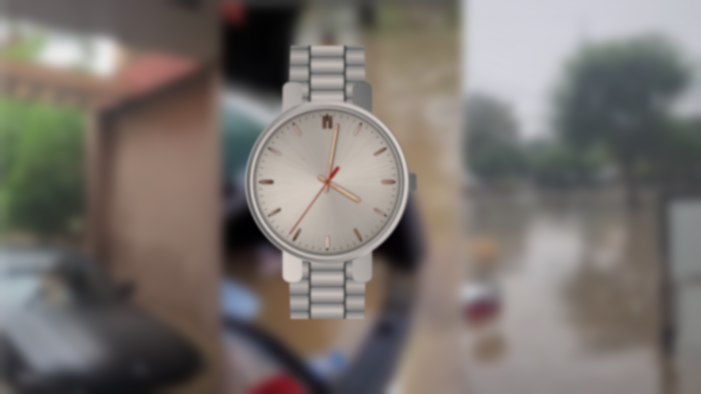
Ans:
h=4 m=1 s=36
